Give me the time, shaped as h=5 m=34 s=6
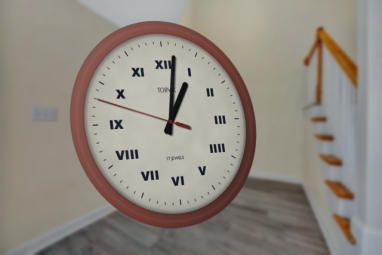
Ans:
h=1 m=1 s=48
